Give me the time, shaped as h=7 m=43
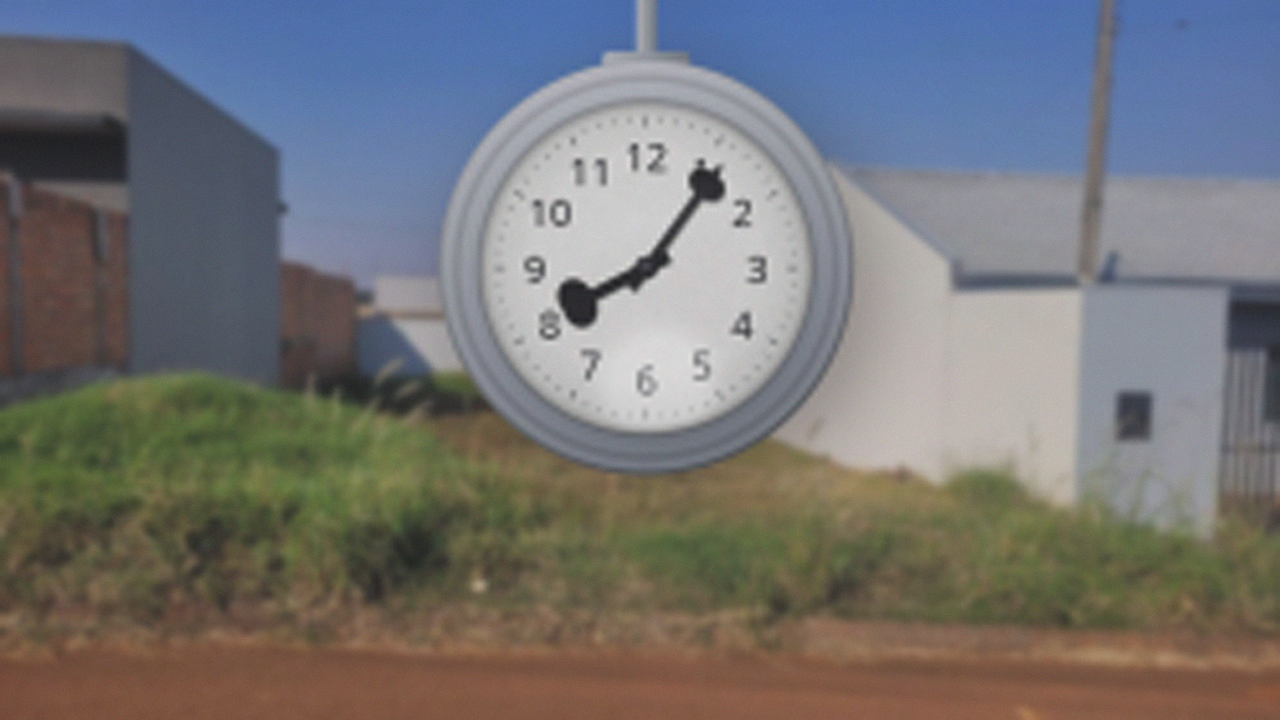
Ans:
h=8 m=6
